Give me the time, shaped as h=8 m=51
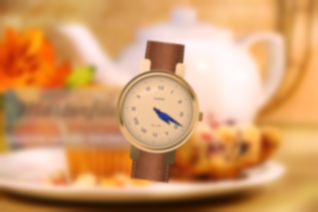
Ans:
h=4 m=19
